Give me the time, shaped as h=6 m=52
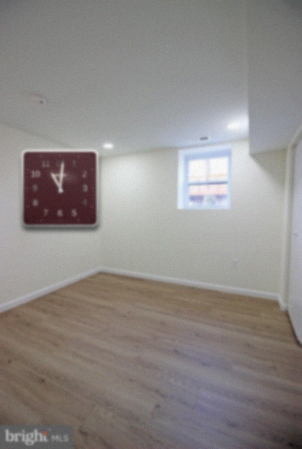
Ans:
h=11 m=1
